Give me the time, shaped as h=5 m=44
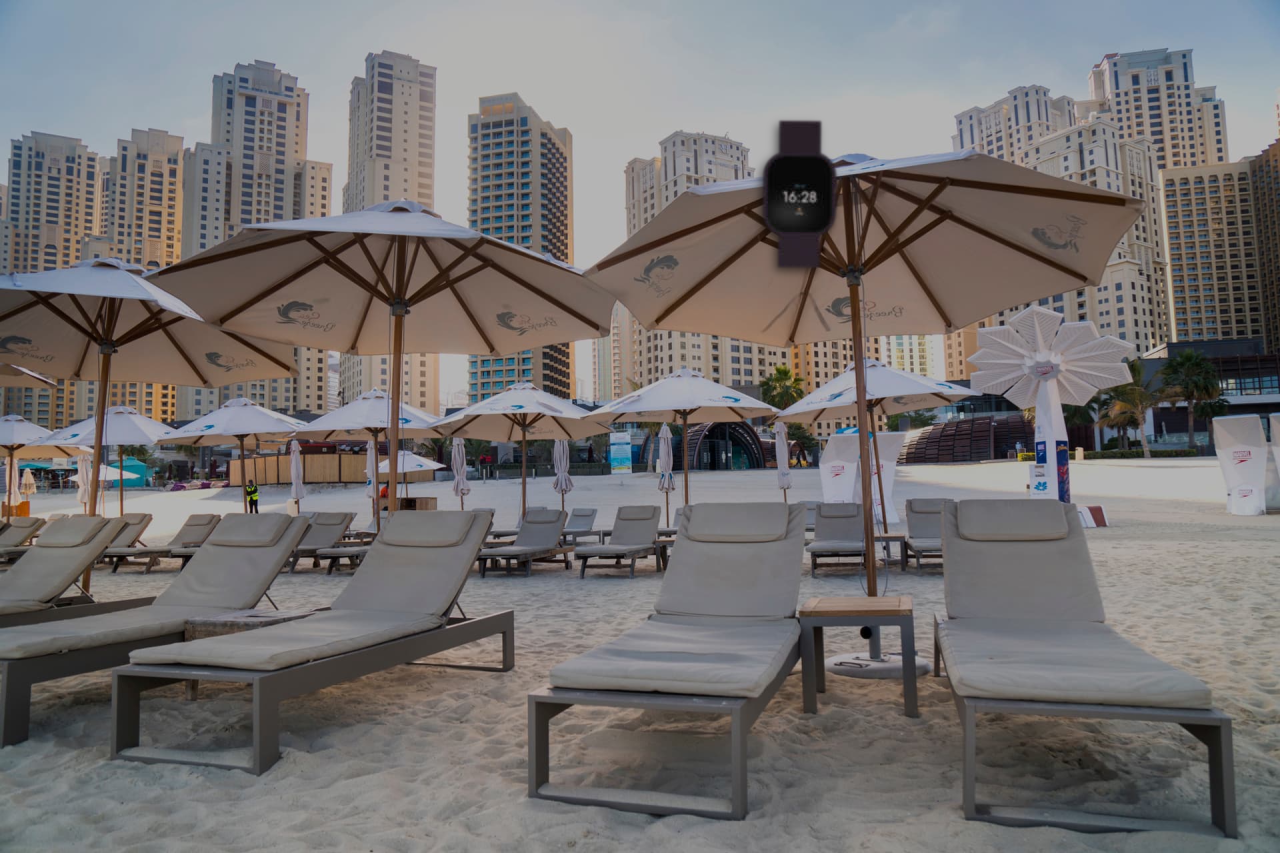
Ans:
h=16 m=28
